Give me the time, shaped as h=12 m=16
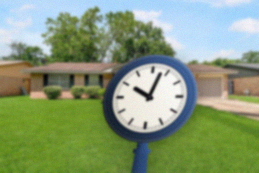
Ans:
h=10 m=3
